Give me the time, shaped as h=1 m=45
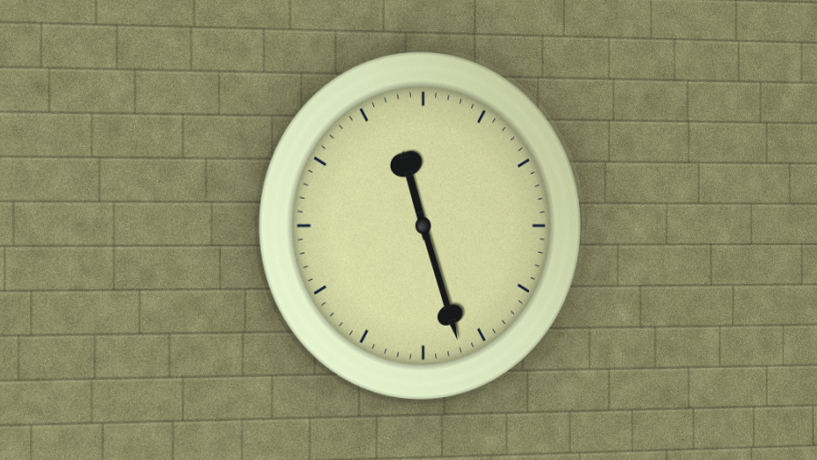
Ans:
h=11 m=27
